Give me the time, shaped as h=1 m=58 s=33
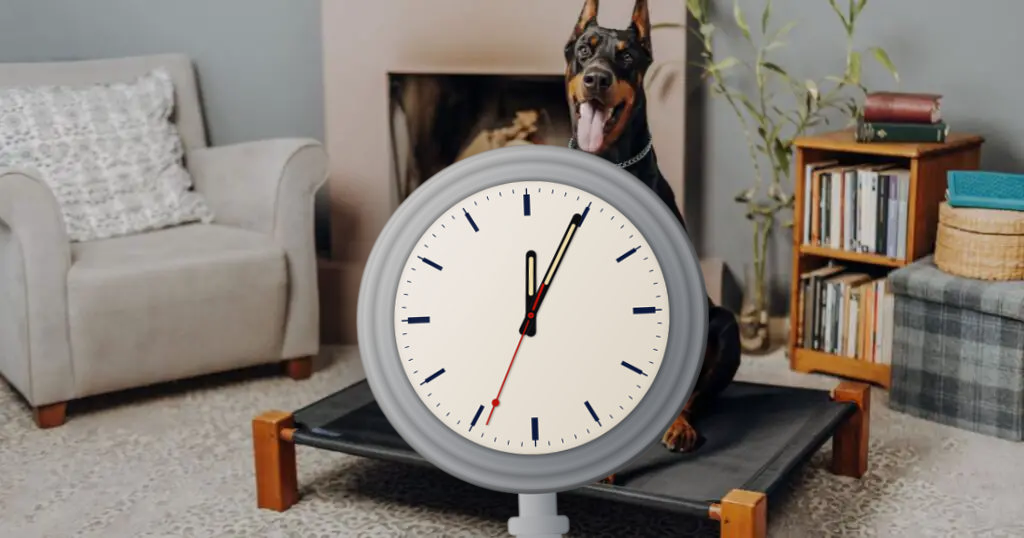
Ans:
h=12 m=4 s=34
